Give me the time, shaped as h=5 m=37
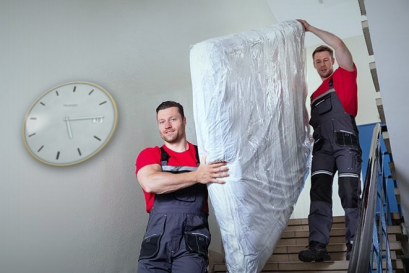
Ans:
h=5 m=14
